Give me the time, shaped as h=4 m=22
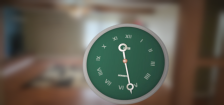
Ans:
h=11 m=27
